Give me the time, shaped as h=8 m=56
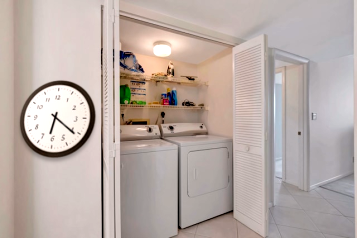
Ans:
h=6 m=21
